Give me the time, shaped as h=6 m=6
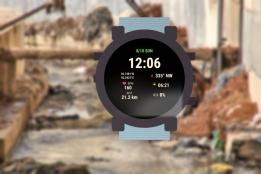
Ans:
h=12 m=6
